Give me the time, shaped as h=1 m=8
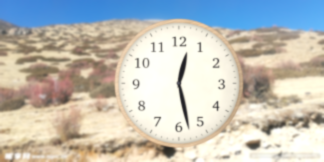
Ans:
h=12 m=28
